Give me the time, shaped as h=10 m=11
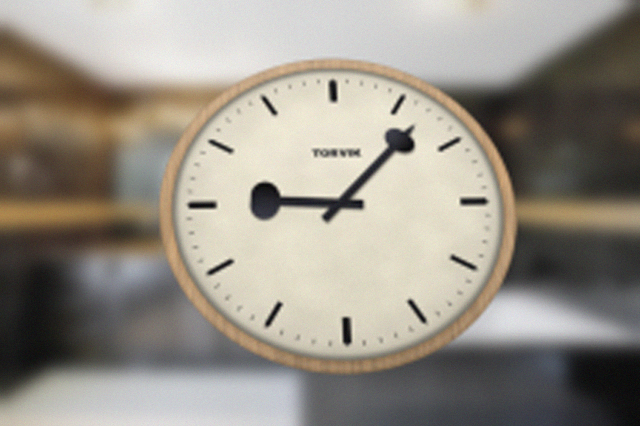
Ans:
h=9 m=7
